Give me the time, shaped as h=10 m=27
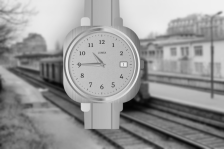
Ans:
h=10 m=45
